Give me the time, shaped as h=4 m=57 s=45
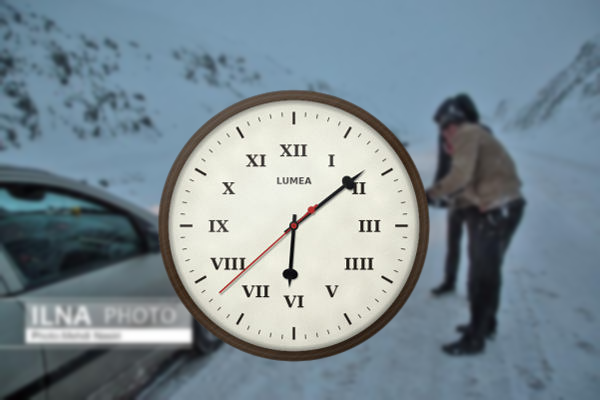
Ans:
h=6 m=8 s=38
